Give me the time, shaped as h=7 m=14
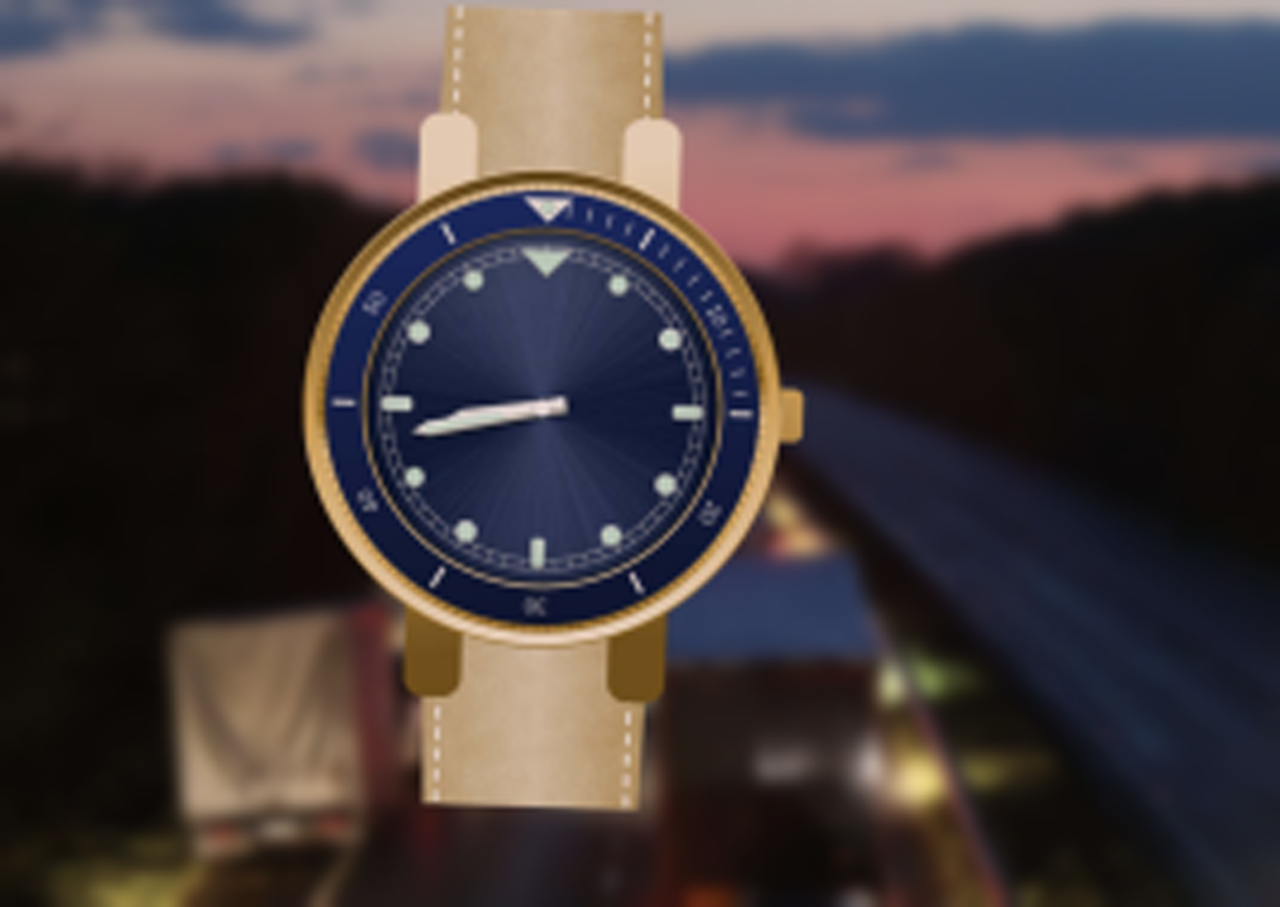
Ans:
h=8 m=43
